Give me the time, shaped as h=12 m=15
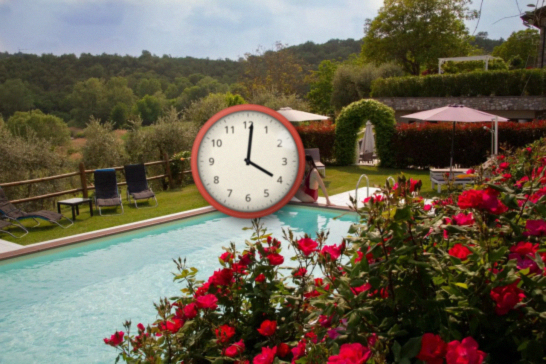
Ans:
h=4 m=1
